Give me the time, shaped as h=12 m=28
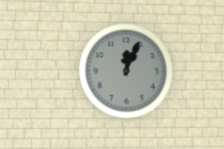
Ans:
h=12 m=4
